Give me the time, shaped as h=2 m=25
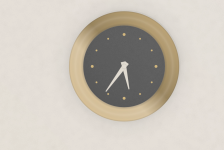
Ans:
h=5 m=36
